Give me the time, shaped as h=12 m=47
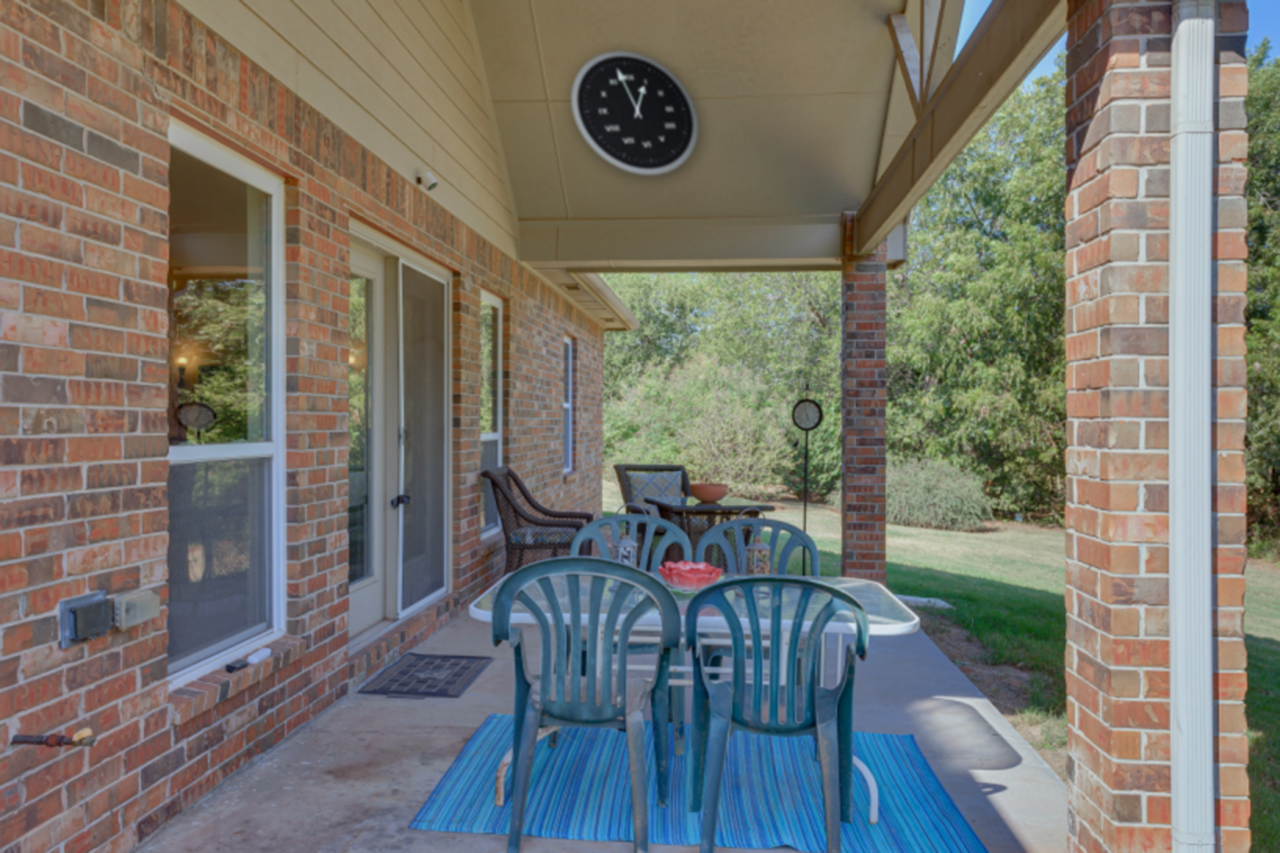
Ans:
h=12 m=58
